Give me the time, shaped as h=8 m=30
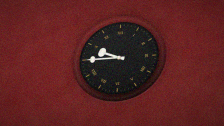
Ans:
h=9 m=45
